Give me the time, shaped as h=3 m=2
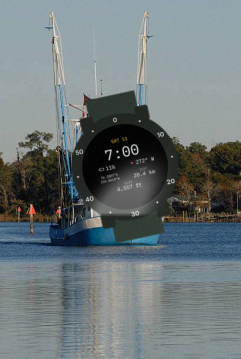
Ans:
h=7 m=0
